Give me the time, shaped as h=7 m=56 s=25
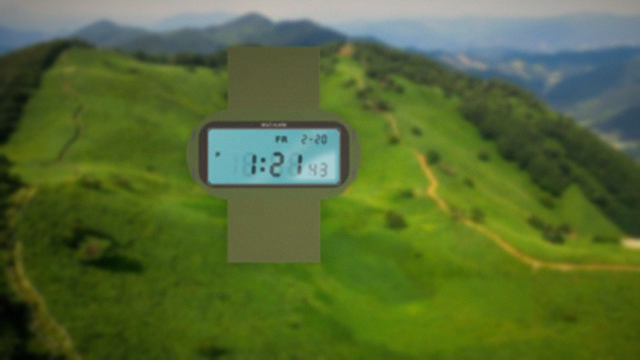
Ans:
h=1 m=21 s=43
